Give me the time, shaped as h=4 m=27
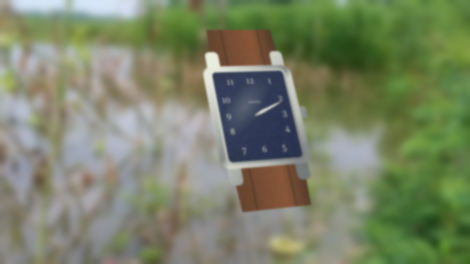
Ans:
h=2 m=11
